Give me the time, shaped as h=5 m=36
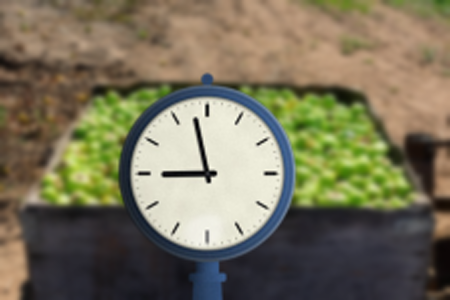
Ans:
h=8 m=58
